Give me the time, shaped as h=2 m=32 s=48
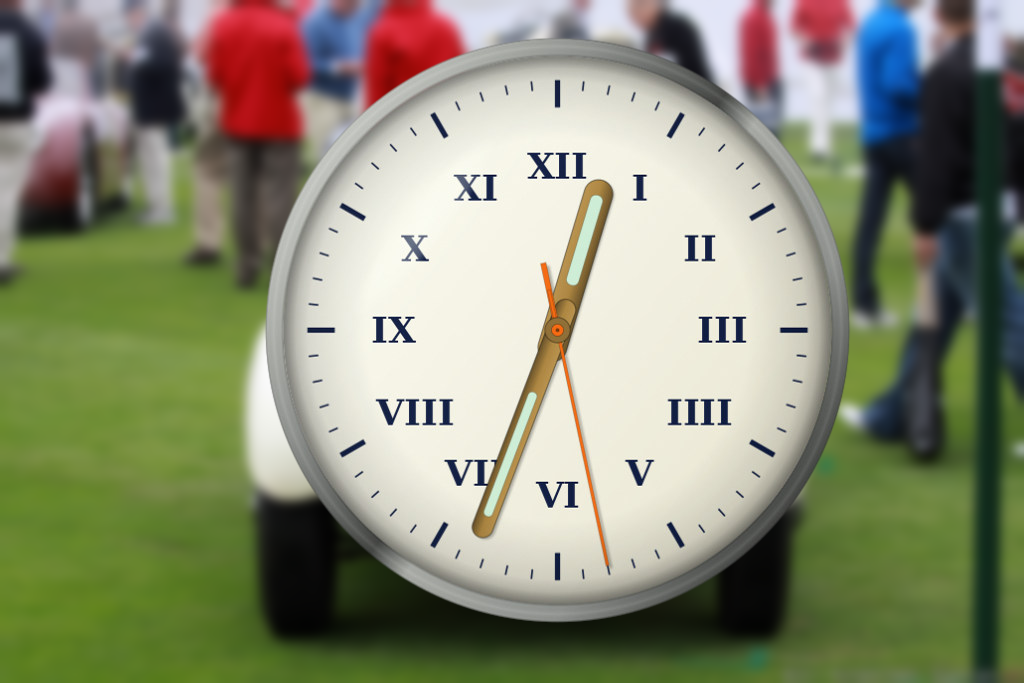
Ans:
h=12 m=33 s=28
